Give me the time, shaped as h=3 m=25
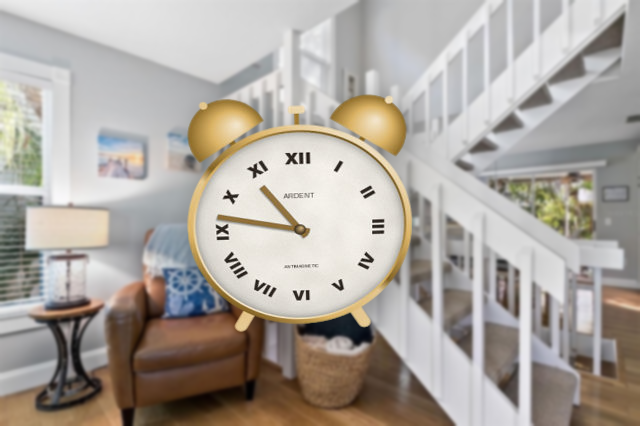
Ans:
h=10 m=47
